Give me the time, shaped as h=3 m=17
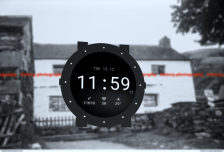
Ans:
h=11 m=59
